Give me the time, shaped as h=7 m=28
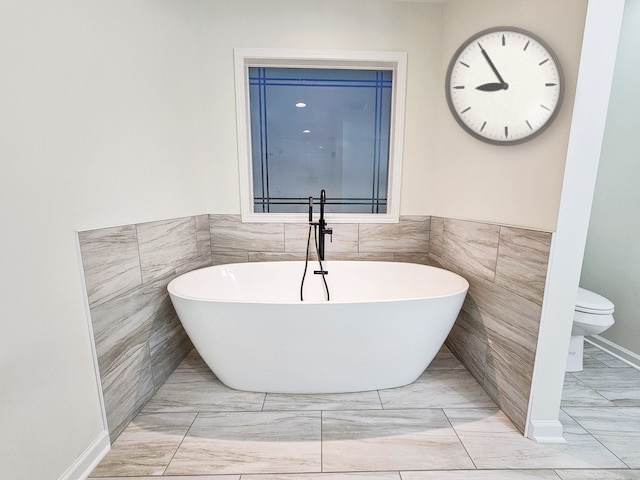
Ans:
h=8 m=55
